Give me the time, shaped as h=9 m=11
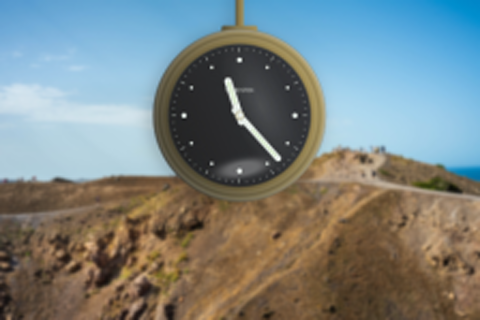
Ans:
h=11 m=23
